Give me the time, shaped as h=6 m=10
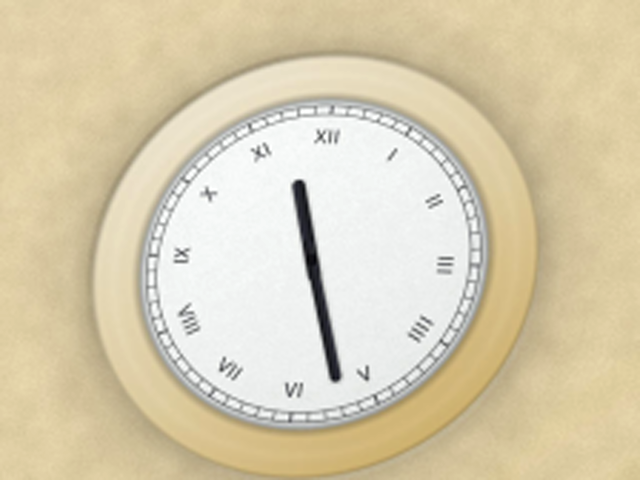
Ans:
h=11 m=27
